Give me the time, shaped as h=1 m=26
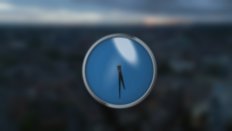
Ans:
h=5 m=30
